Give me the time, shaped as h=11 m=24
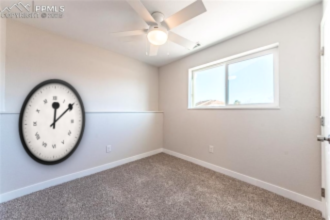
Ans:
h=12 m=9
